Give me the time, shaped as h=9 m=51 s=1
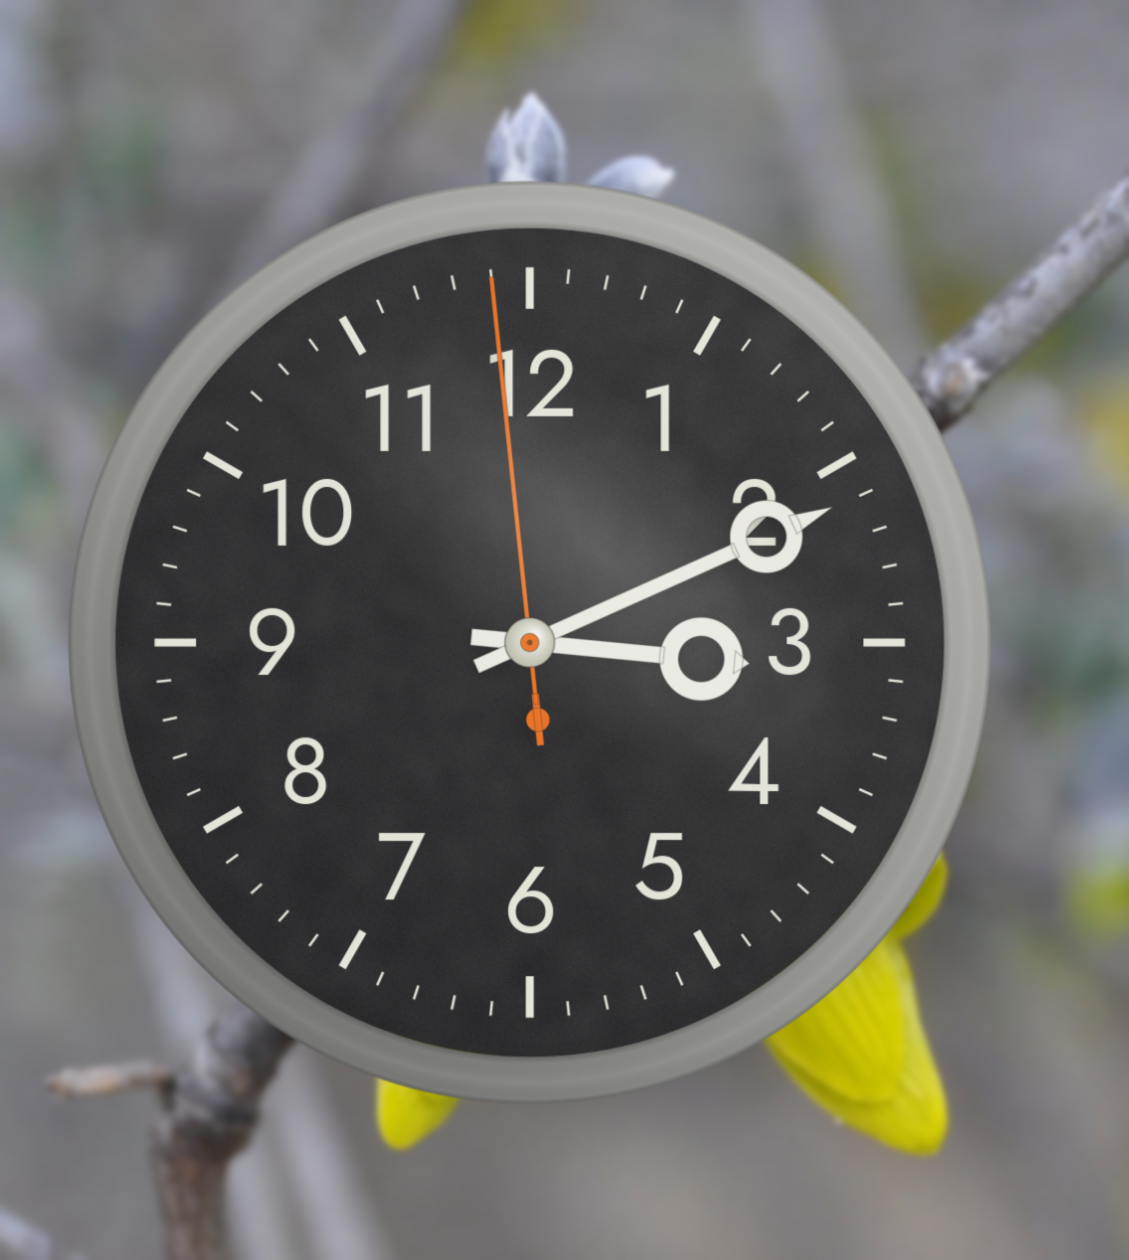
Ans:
h=3 m=10 s=59
